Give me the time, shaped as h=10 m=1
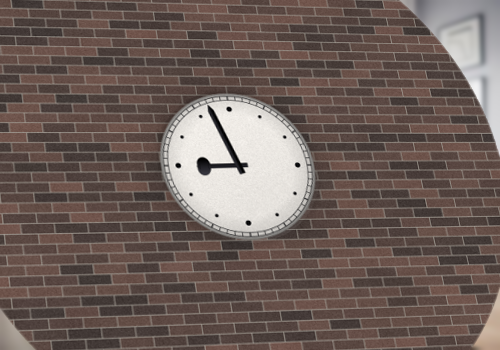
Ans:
h=8 m=57
